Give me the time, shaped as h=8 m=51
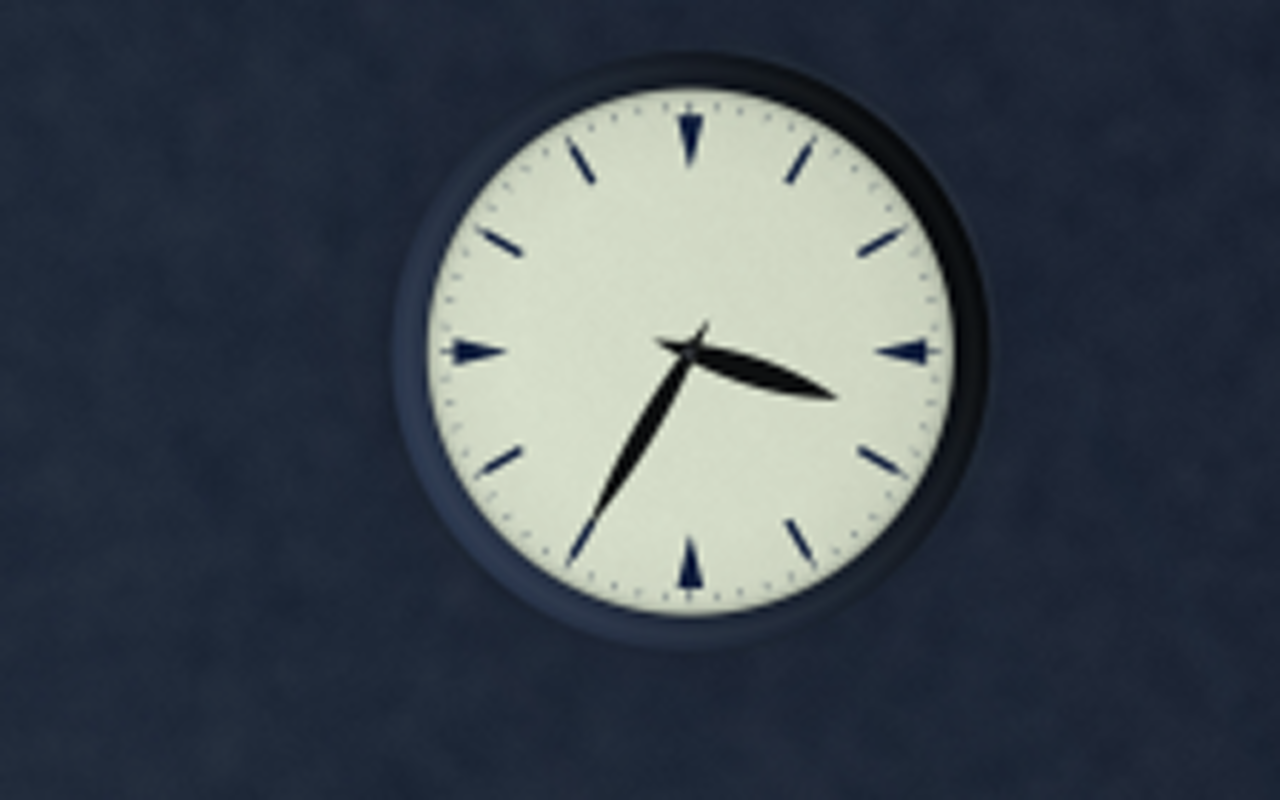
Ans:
h=3 m=35
